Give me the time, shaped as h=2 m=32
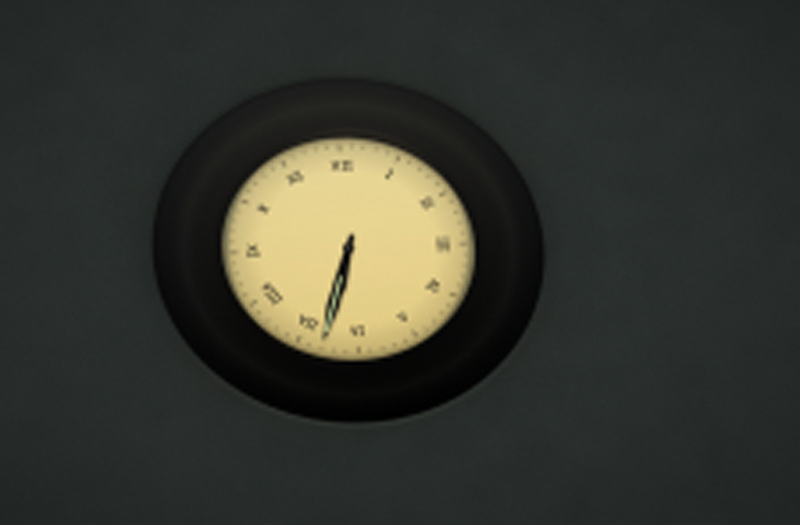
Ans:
h=6 m=33
